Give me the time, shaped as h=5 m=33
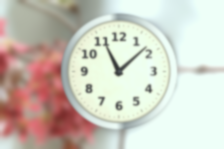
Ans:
h=11 m=8
